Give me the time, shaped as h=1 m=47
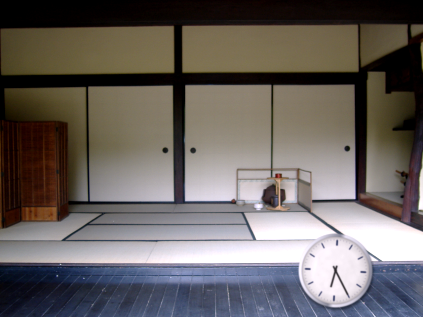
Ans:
h=6 m=25
